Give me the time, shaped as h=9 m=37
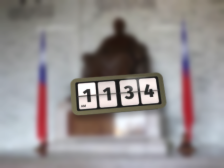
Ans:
h=11 m=34
